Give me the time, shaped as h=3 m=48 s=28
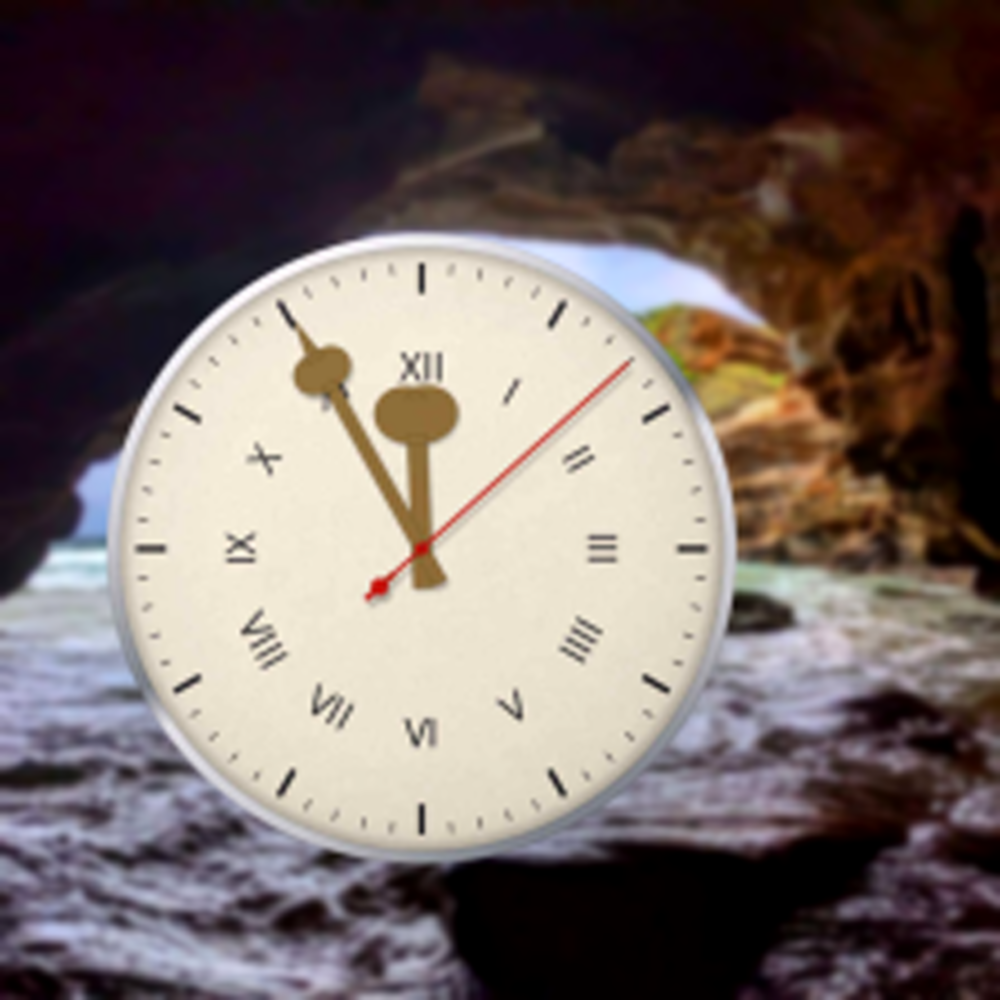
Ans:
h=11 m=55 s=8
